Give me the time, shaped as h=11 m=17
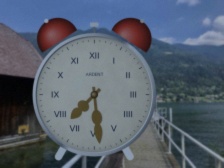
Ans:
h=7 m=29
